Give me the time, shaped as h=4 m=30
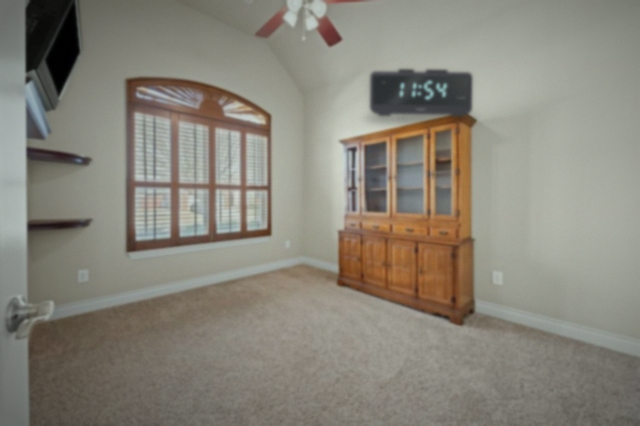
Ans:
h=11 m=54
